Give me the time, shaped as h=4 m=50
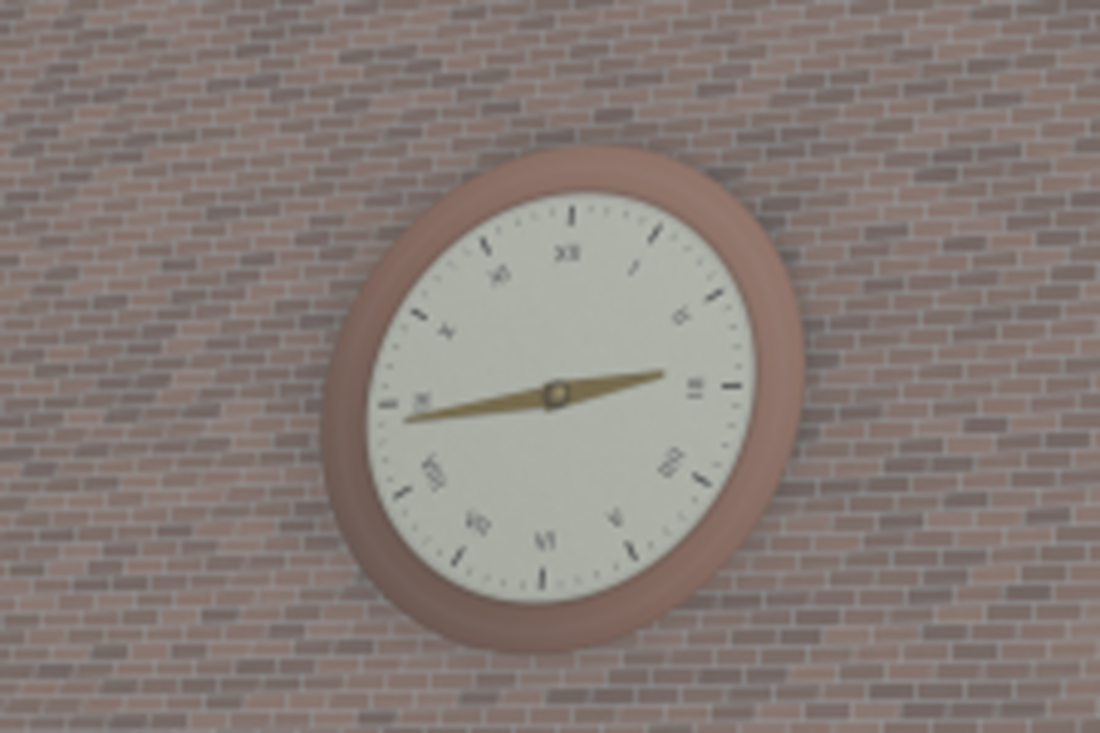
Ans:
h=2 m=44
